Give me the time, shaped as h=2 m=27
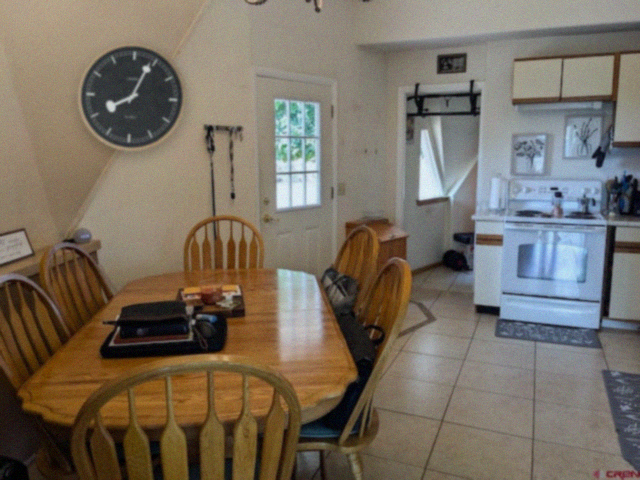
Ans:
h=8 m=4
